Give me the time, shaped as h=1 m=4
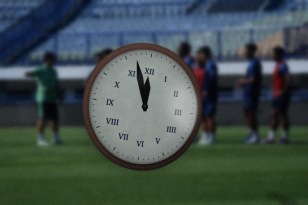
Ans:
h=11 m=57
